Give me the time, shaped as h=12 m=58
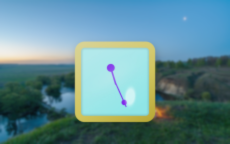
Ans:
h=11 m=26
